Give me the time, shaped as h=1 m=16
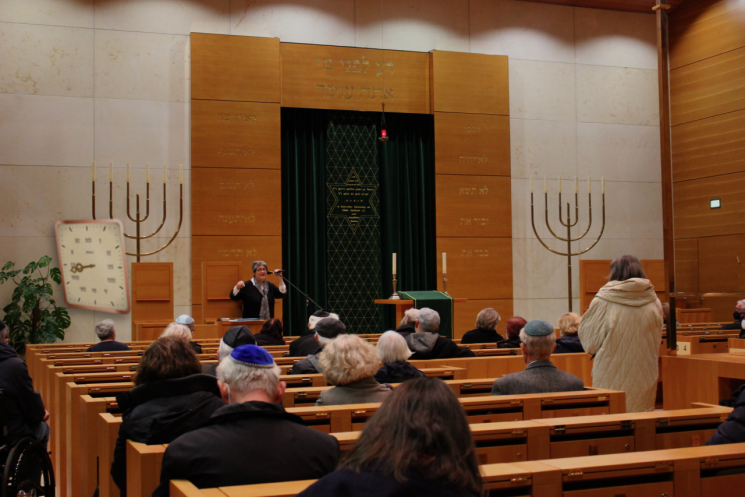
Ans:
h=8 m=43
